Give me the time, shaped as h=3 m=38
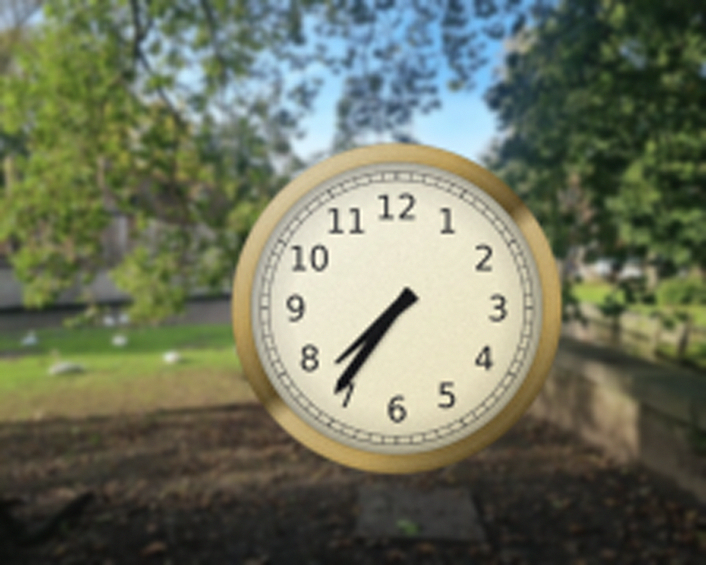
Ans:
h=7 m=36
